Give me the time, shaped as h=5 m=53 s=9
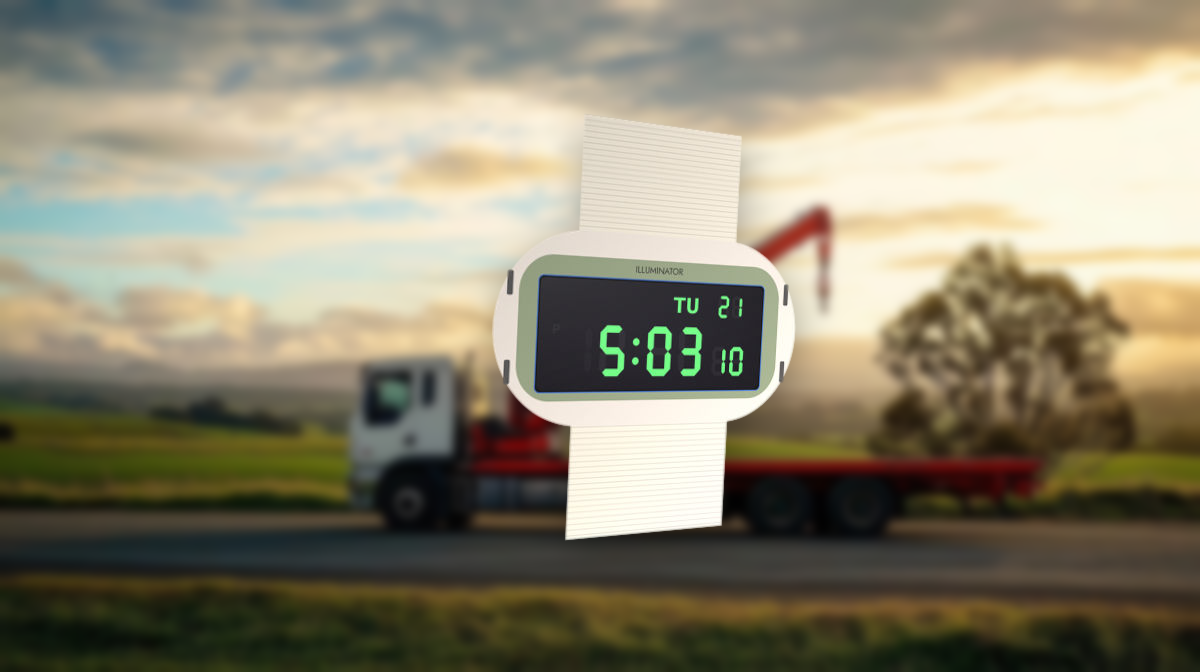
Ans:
h=5 m=3 s=10
